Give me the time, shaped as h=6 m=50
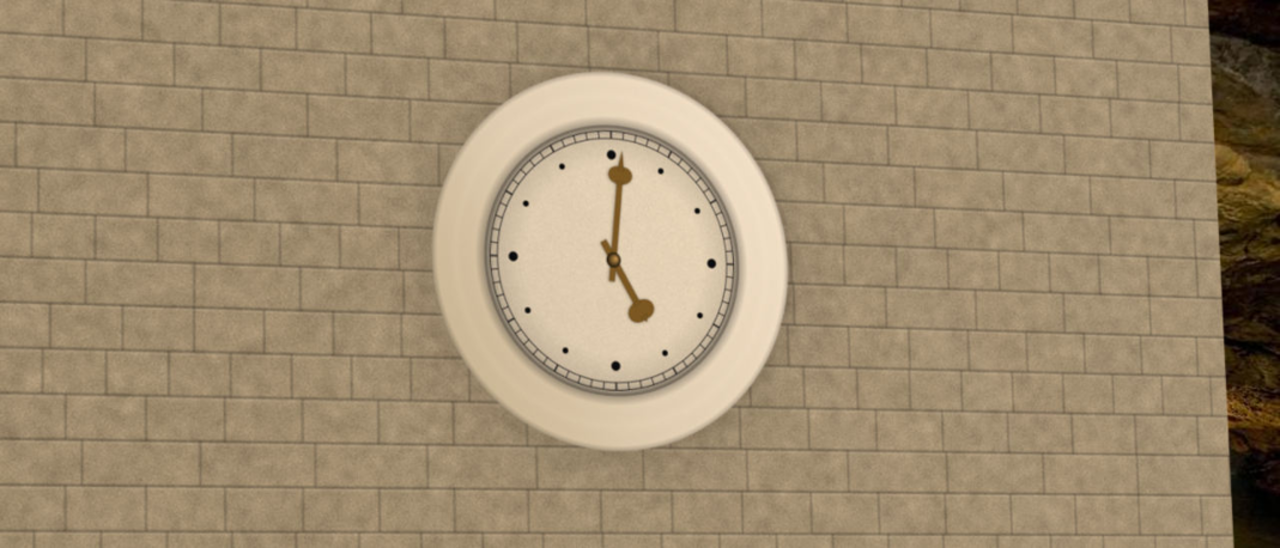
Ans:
h=5 m=1
